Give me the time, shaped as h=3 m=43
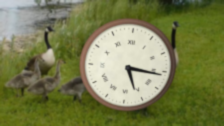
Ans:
h=5 m=16
